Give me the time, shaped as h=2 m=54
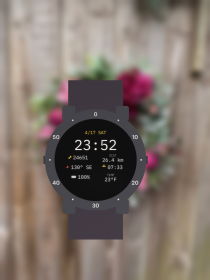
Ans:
h=23 m=52
